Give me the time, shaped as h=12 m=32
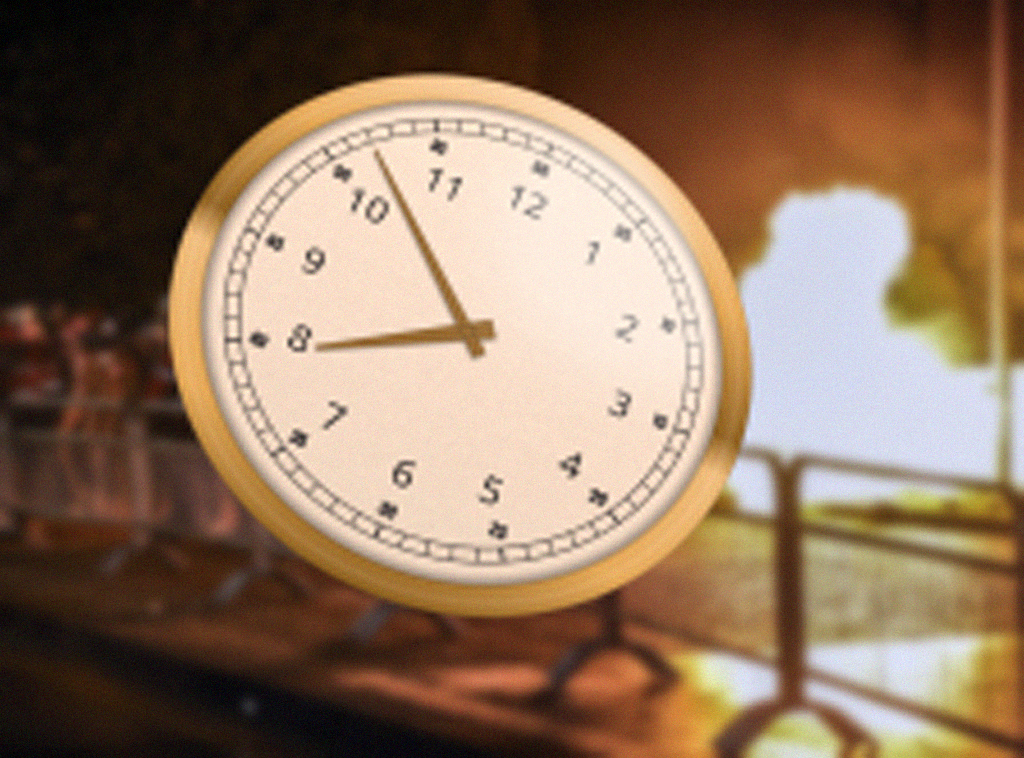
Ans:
h=7 m=52
